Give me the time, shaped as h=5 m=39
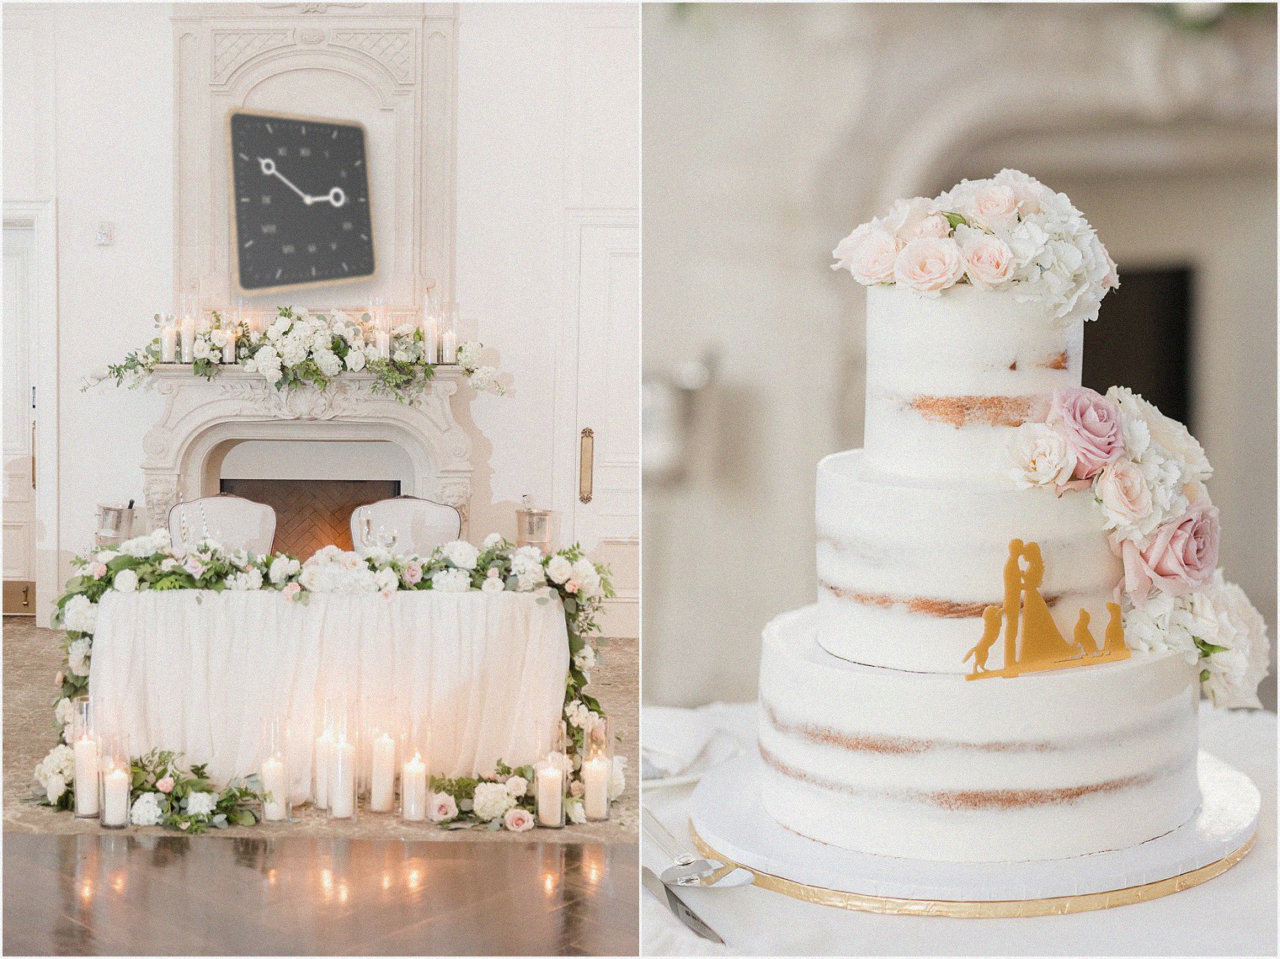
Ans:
h=2 m=51
